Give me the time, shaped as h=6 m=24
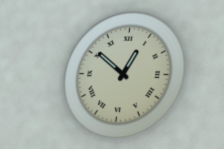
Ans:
h=12 m=51
